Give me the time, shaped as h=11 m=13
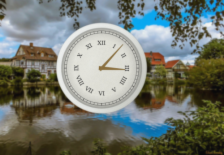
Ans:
h=3 m=7
